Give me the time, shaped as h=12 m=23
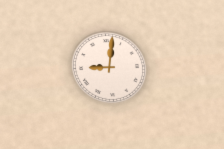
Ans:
h=9 m=2
